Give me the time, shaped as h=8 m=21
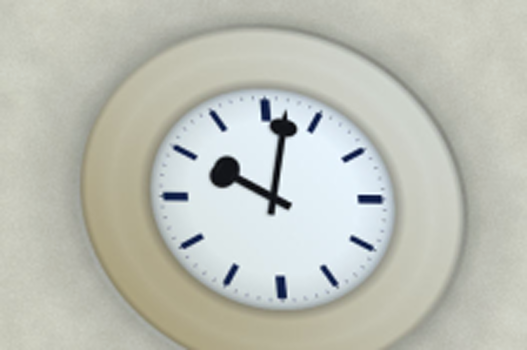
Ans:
h=10 m=2
